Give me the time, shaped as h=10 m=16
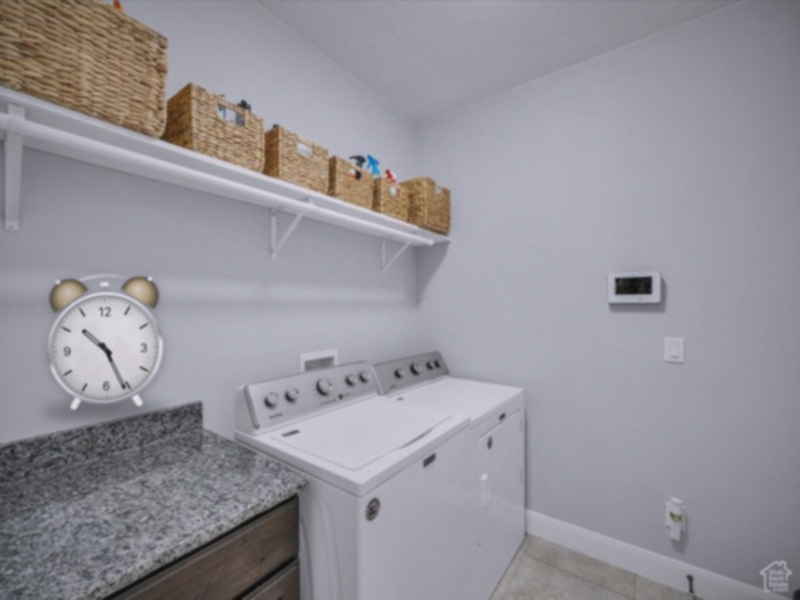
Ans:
h=10 m=26
